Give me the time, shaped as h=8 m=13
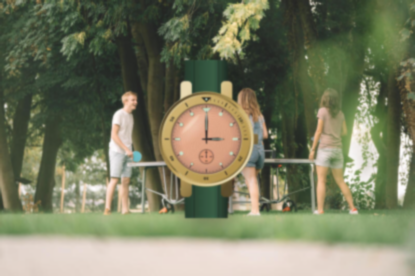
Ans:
h=3 m=0
